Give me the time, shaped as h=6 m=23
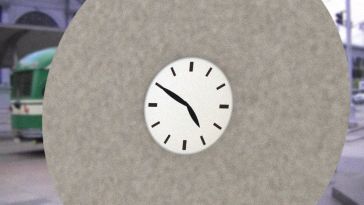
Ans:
h=4 m=50
